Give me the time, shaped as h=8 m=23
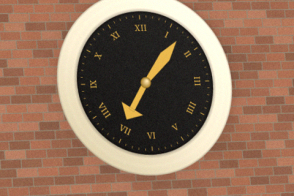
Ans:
h=7 m=7
